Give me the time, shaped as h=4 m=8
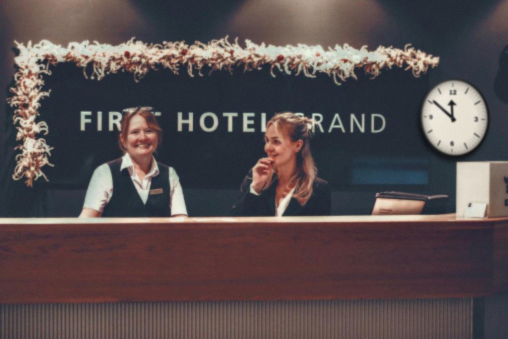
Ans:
h=11 m=51
